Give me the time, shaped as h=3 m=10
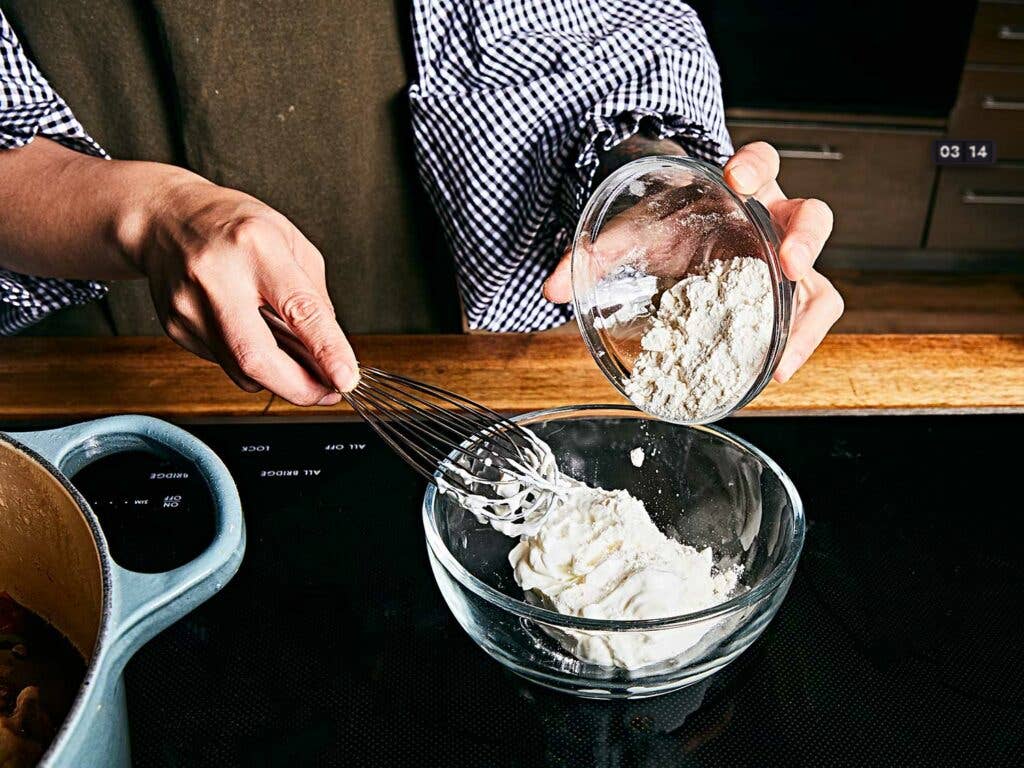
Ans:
h=3 m=14
